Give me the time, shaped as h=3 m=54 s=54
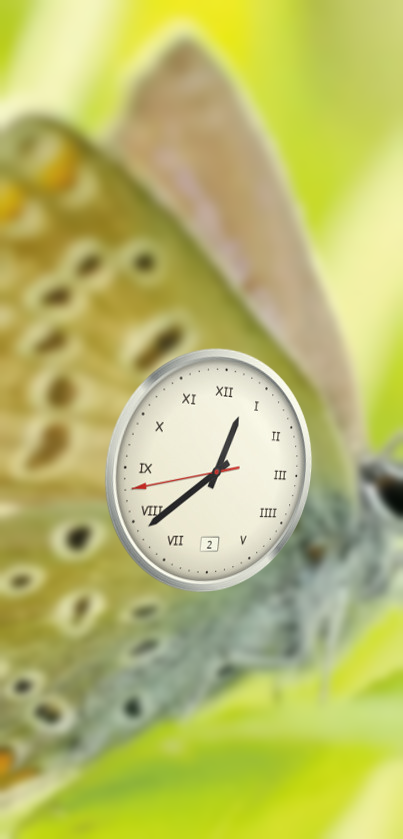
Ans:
h=12 m=38 s=43
